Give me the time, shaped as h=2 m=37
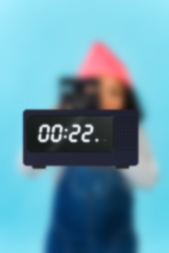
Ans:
h=0 m=22
